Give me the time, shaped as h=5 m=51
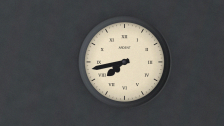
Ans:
h=7 m=43
